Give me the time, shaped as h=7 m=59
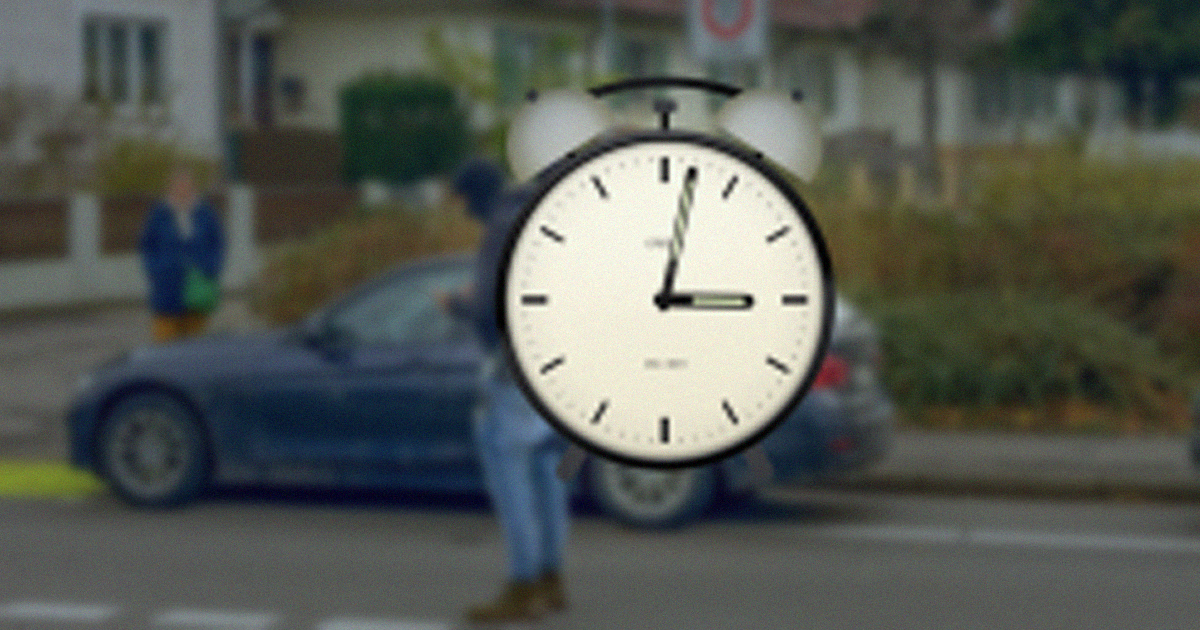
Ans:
h=3 m=2
